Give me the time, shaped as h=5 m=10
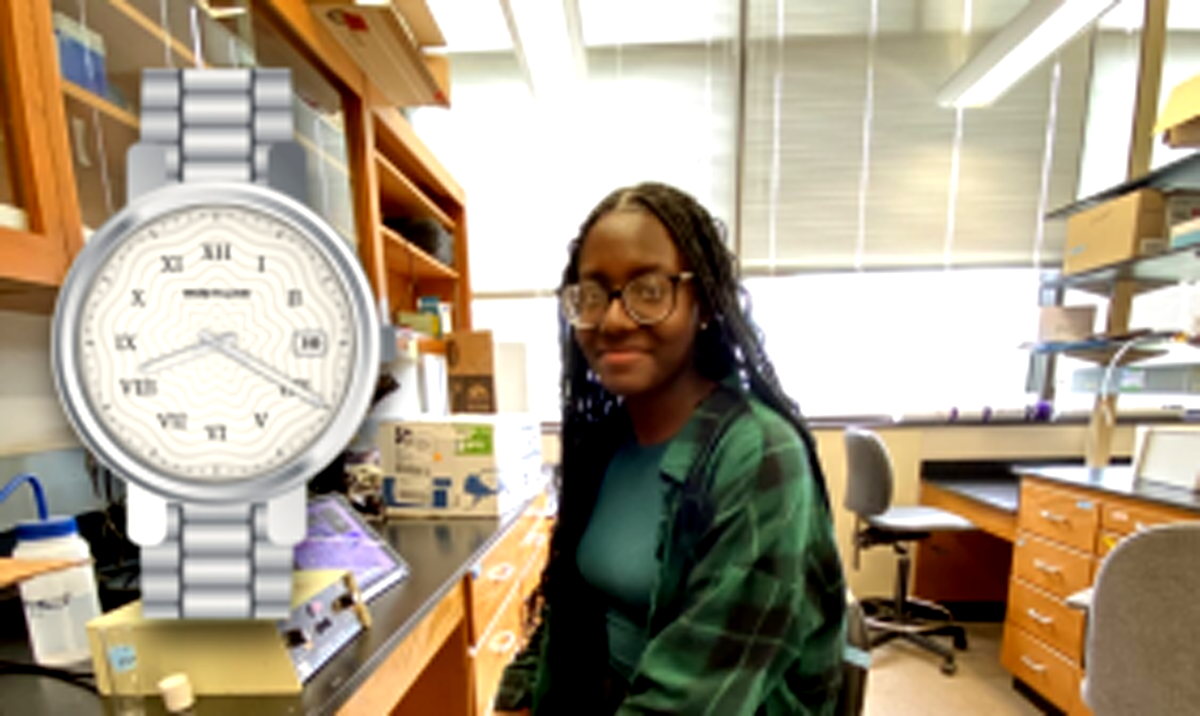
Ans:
h=8 m=20
